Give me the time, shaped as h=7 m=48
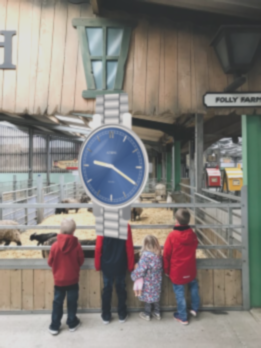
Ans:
h=9 m=20
